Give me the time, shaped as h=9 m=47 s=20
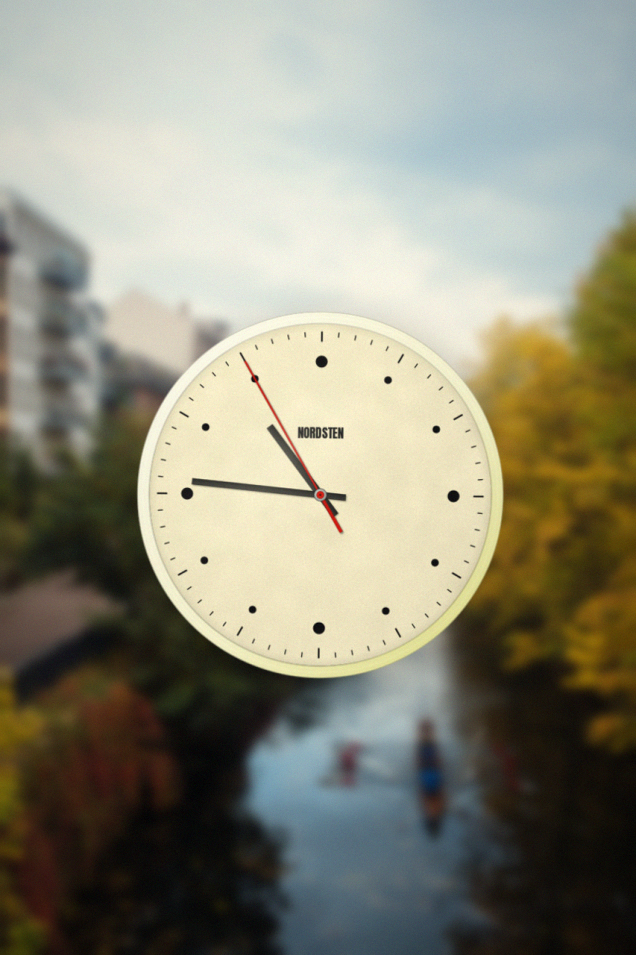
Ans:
h=10 m=45 s=55
